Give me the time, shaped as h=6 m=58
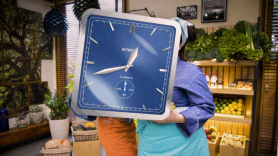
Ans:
h=12 m=42
